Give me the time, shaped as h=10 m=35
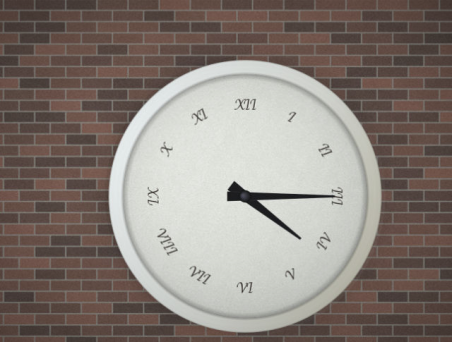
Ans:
h=4 m=15
